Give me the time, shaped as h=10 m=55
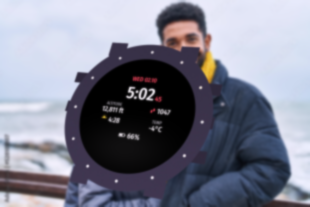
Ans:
h=5 m=2
